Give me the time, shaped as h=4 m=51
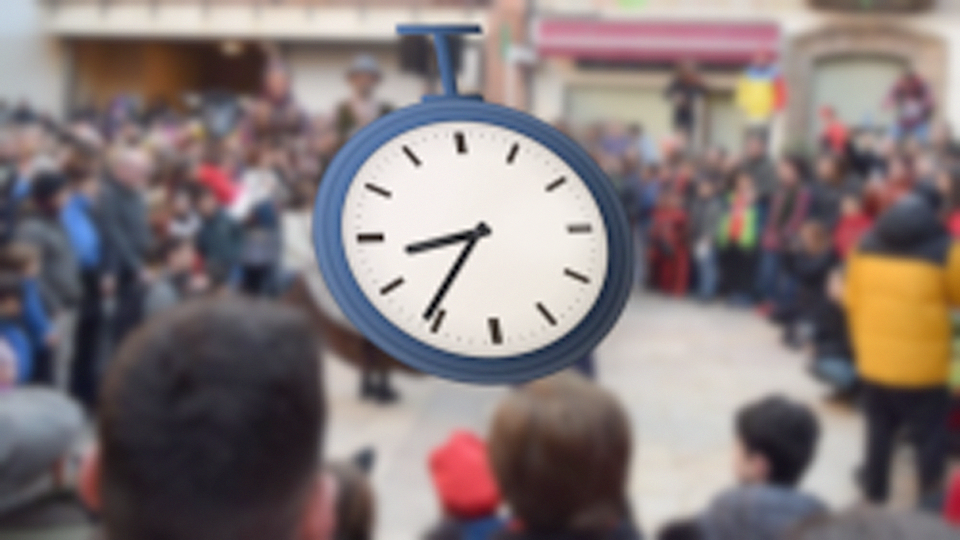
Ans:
h=8 m=36
